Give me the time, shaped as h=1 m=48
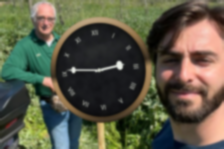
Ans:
h=2 m=46
